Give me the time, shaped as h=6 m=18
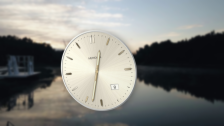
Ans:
h=12 m=33
